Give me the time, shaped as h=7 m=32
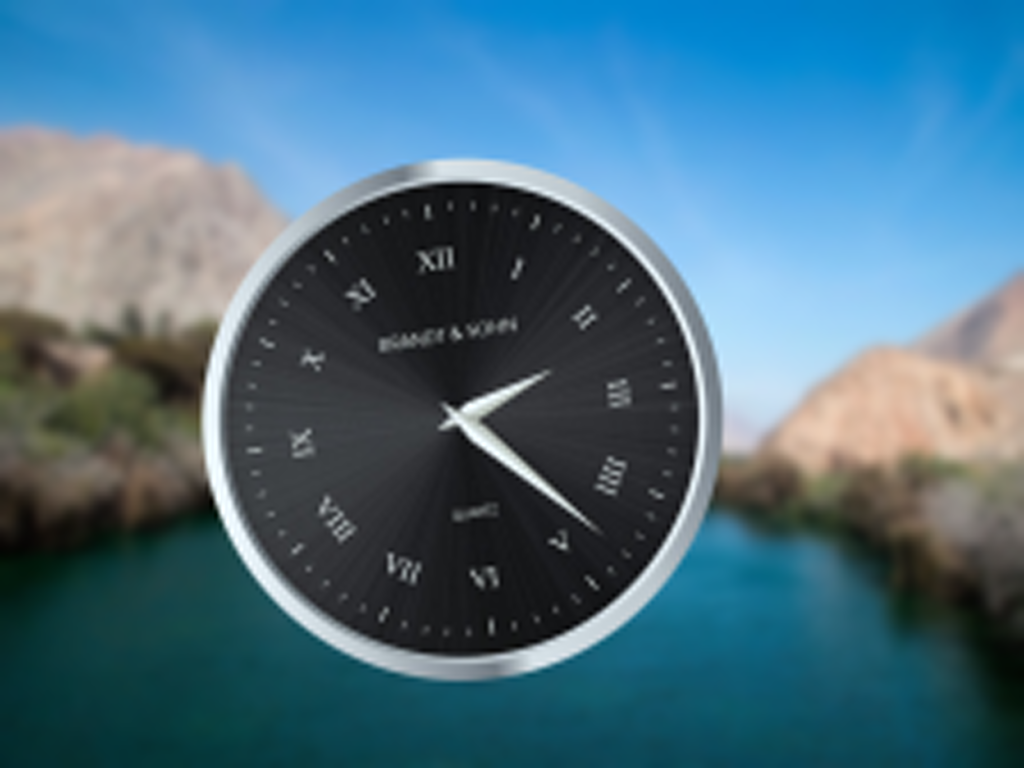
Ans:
h=2 m=23
